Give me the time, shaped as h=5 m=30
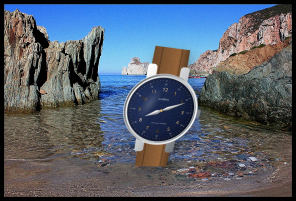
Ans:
h=8 m=11
